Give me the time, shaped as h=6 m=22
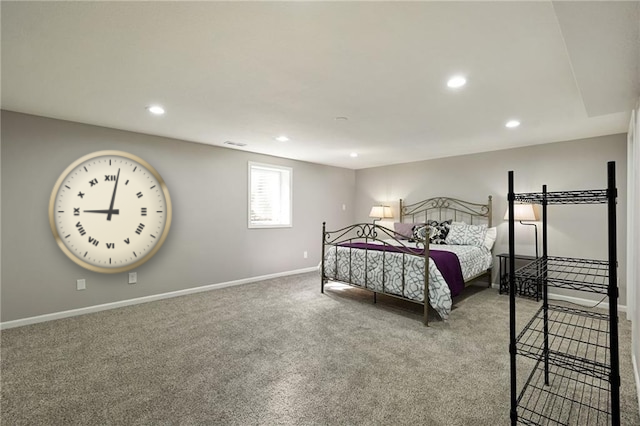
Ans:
h=9 m=2
